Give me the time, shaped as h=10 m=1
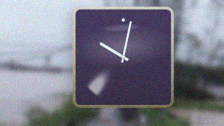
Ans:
h=10 m=2
